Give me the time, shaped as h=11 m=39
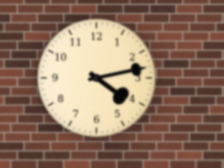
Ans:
h=4 m=13
